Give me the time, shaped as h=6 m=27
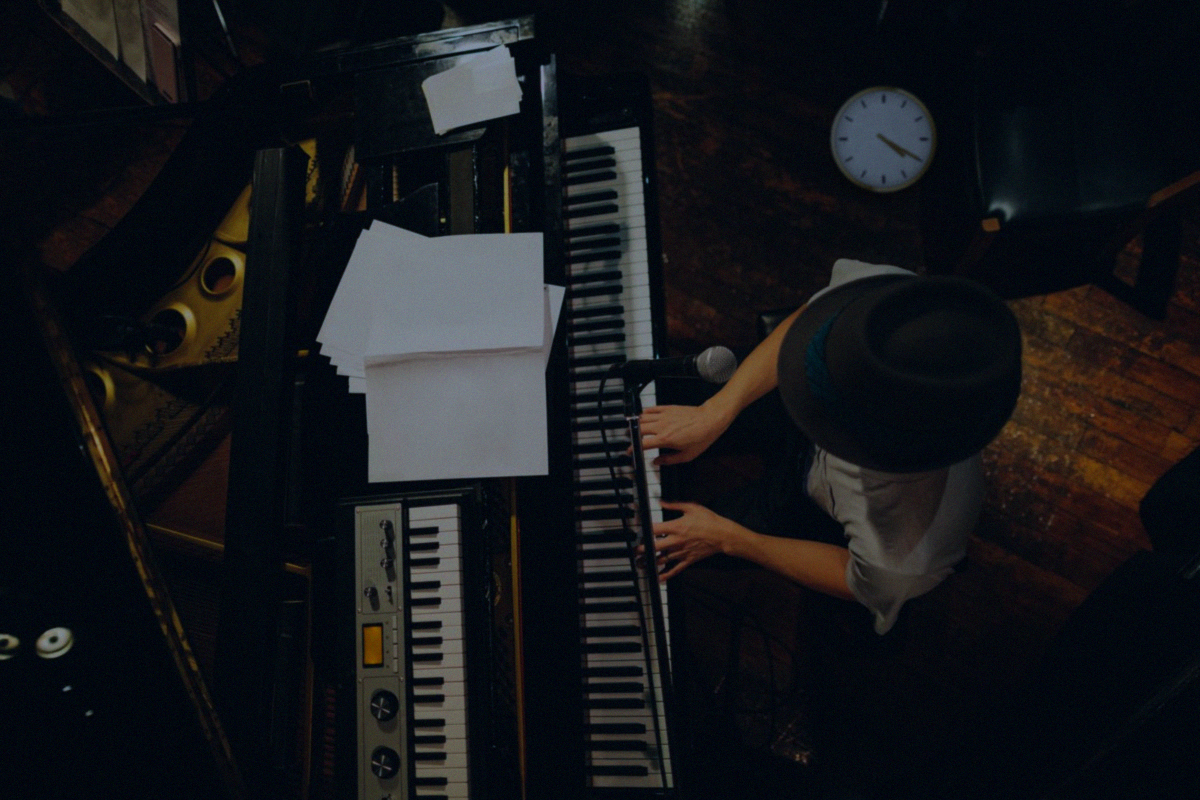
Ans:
h=4 m=20
